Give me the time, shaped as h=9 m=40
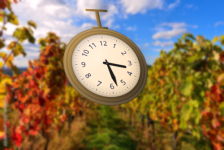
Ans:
h=3 m=28
